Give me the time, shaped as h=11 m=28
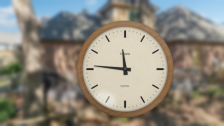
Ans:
h=11 m=46
